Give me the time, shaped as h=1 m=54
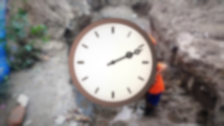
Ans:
h=2 m=11
